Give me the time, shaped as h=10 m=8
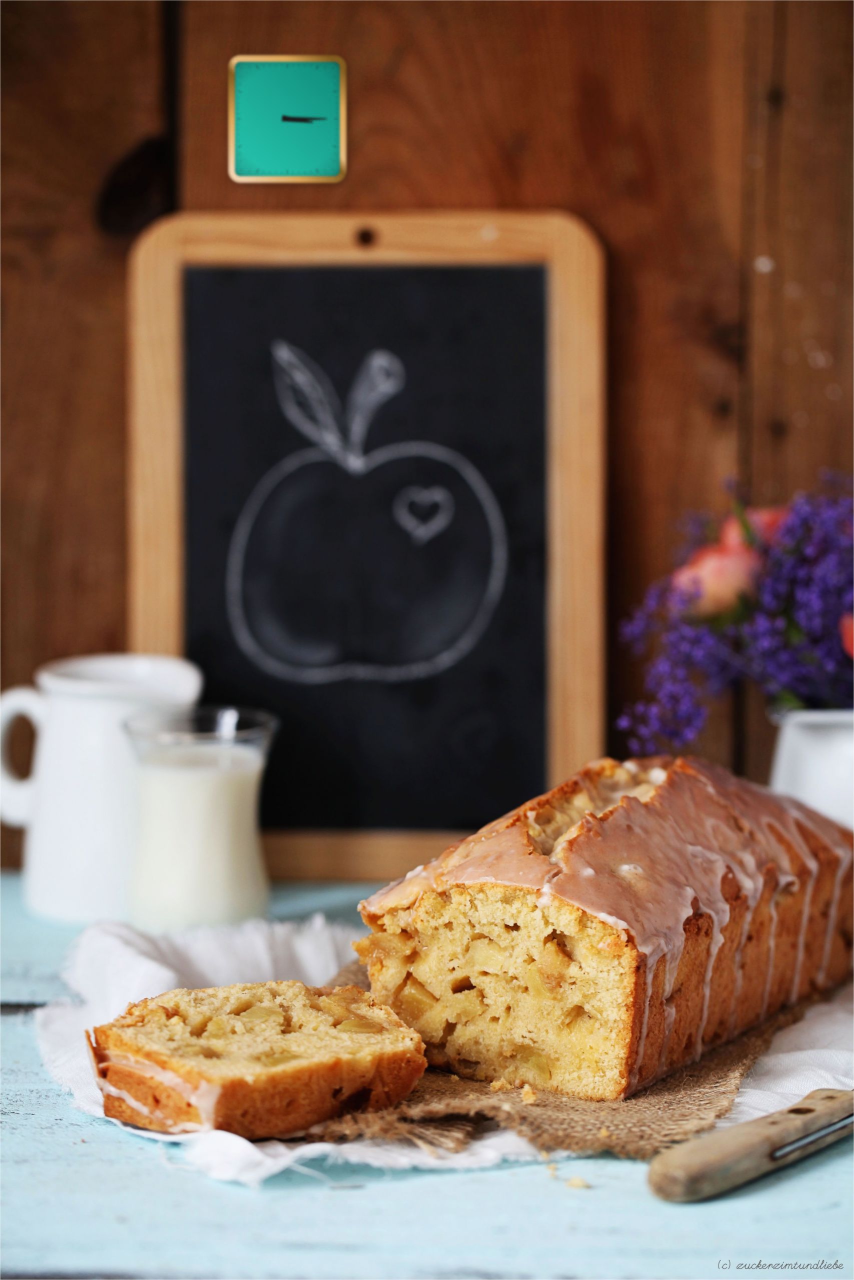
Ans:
h=3 m=15
